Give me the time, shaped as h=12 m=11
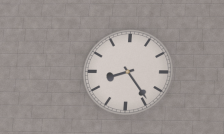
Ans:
h=8 m=24
